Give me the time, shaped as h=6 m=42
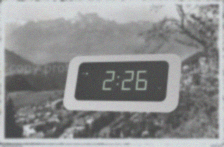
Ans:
h=2 m=26
